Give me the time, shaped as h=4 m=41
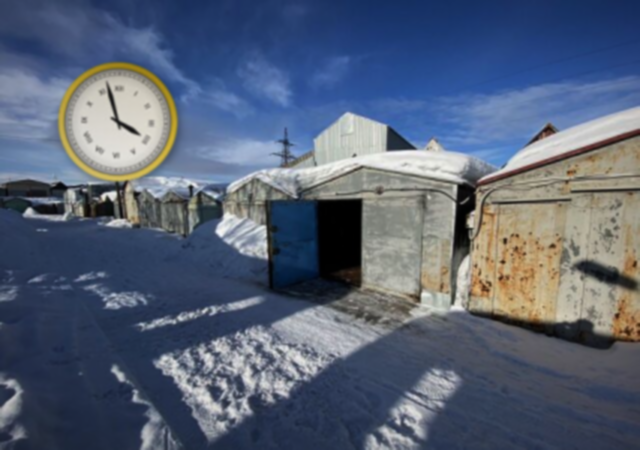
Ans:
h=3 m=57
